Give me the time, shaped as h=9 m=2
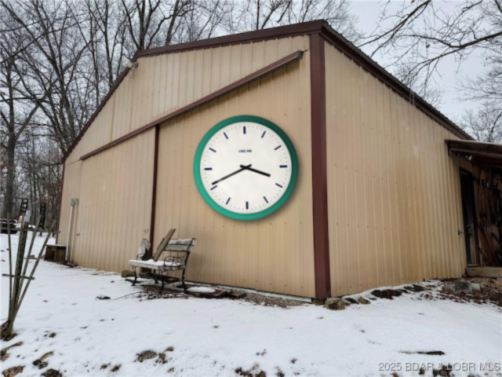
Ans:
h=3 m=41
